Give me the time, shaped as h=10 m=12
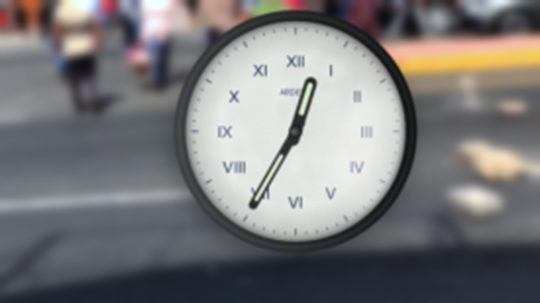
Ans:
h=12 m=35
